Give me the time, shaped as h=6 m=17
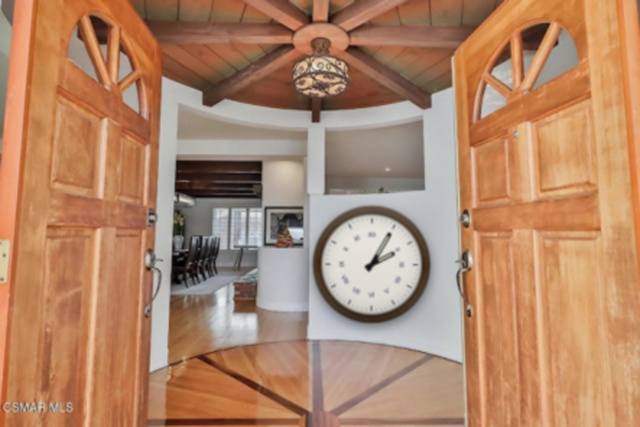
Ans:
h=2 m=5
